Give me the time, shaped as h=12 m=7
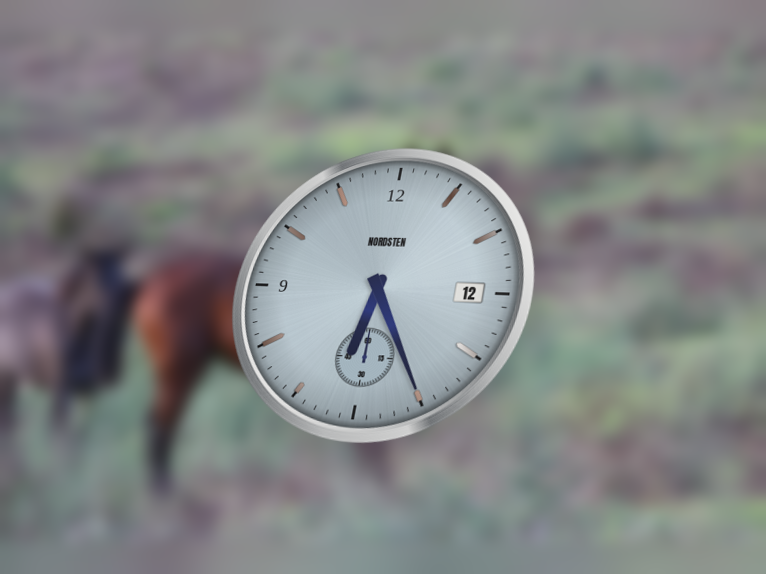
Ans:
h=6 m=25
